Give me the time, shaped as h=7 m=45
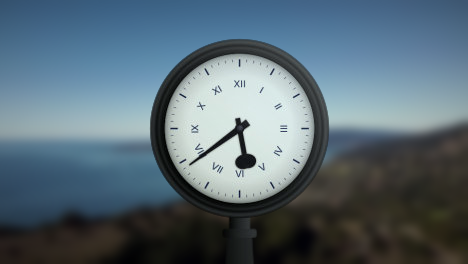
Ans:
h=5 m=39
